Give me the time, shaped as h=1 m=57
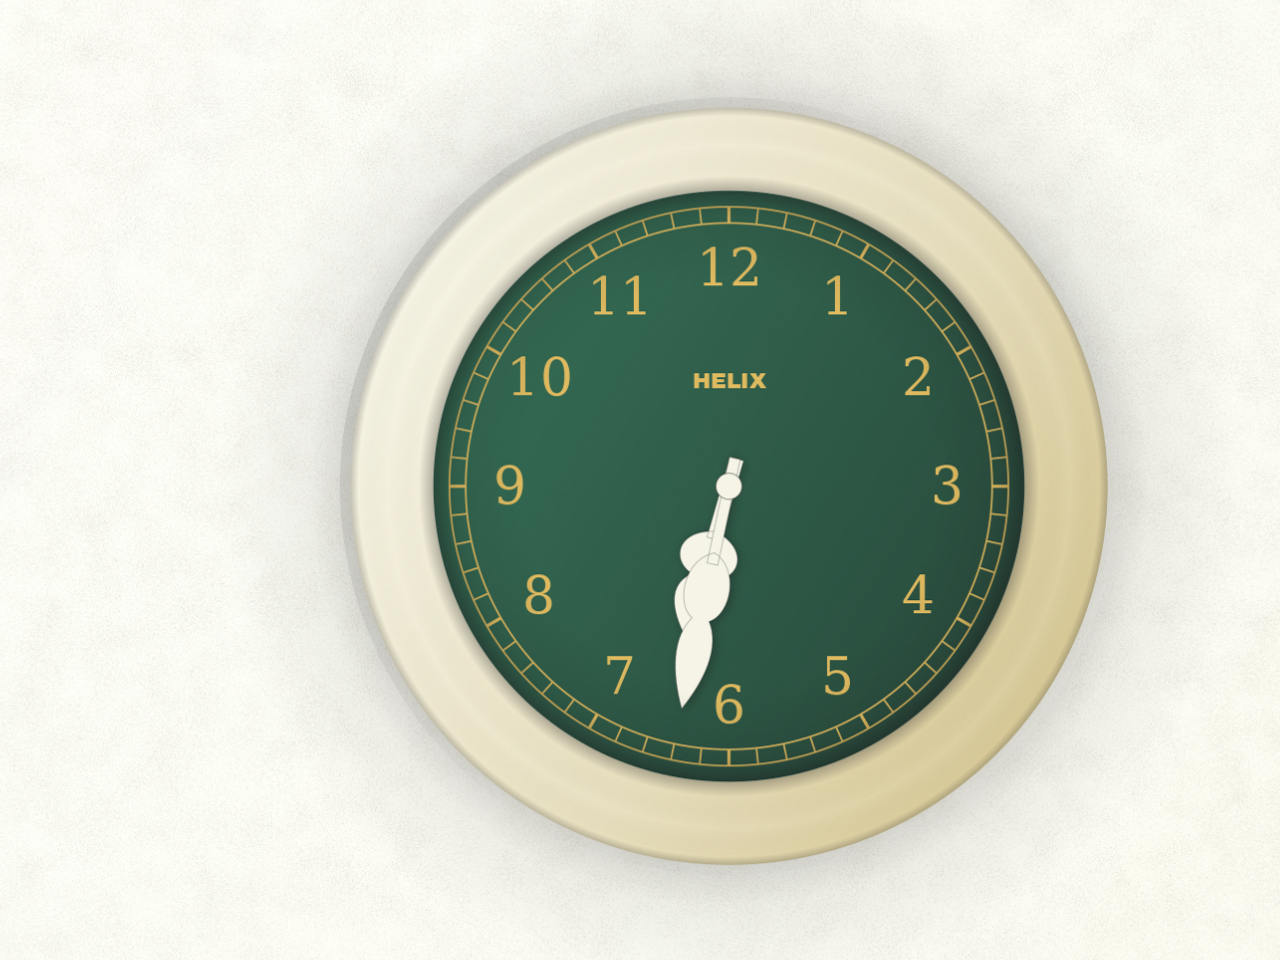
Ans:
h=6 m=32
